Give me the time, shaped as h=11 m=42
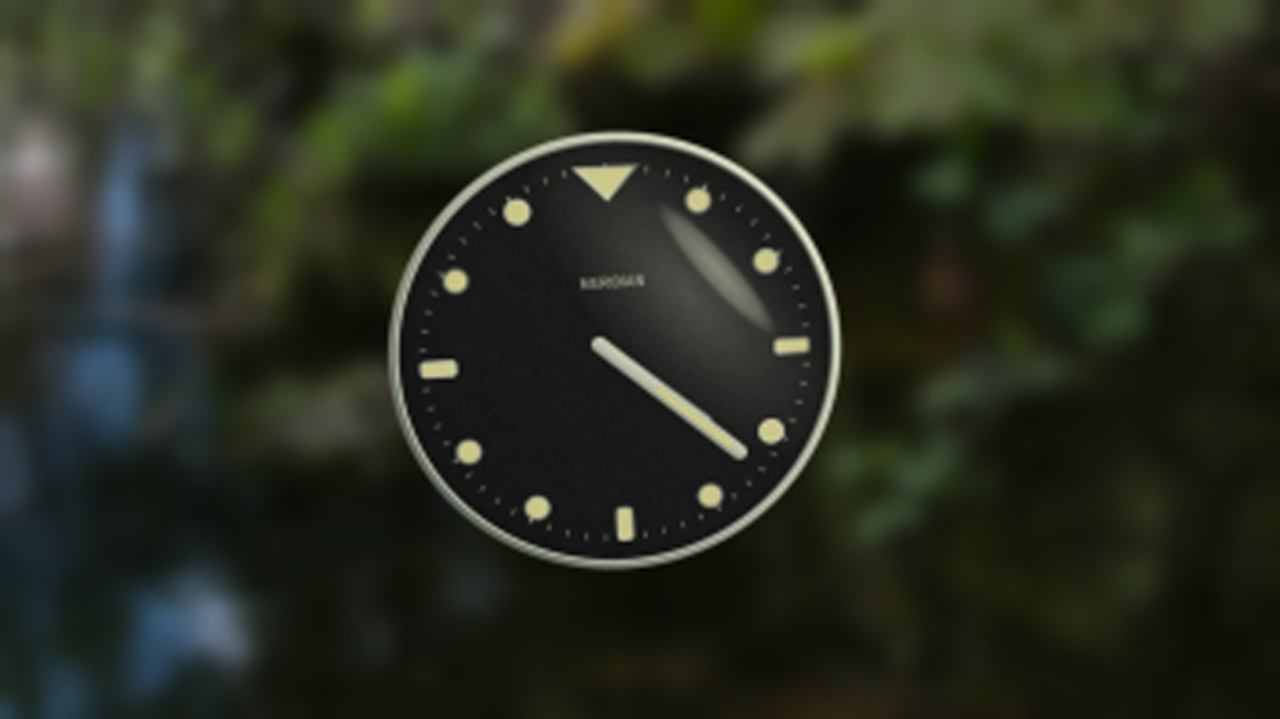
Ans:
h=4 m=22
